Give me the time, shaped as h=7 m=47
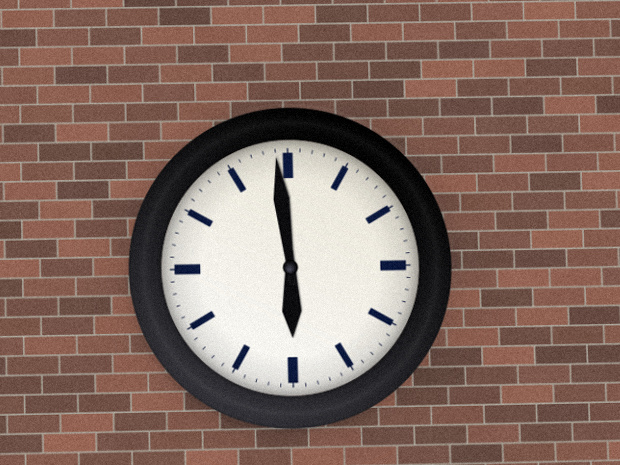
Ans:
h=5 m=59
